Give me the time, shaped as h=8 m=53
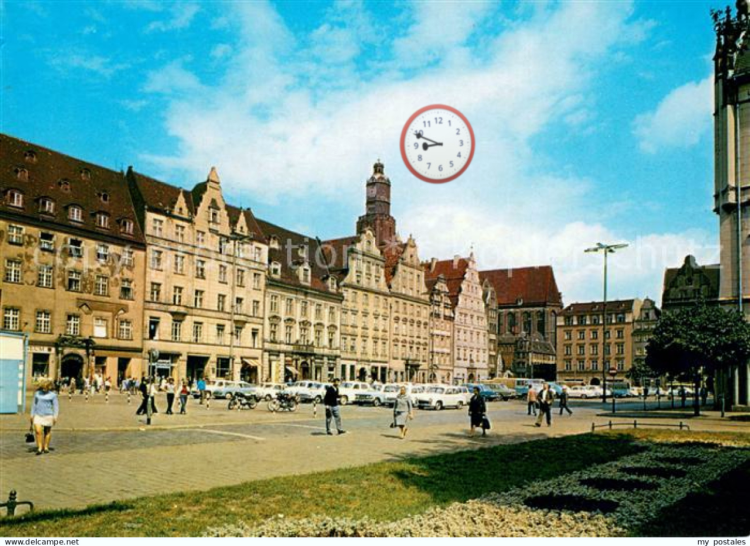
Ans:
h=8 m=49
